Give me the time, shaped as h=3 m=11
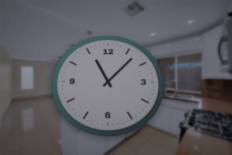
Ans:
h=11 m=7
